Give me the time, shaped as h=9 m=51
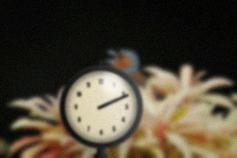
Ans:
h=2 m=11
